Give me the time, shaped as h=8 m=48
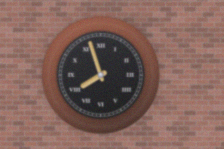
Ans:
h=7 m=57
